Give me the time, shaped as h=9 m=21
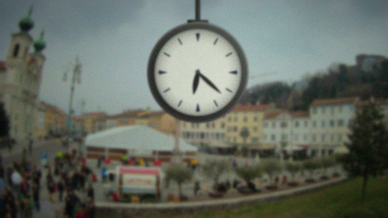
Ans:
h=6 m=22
